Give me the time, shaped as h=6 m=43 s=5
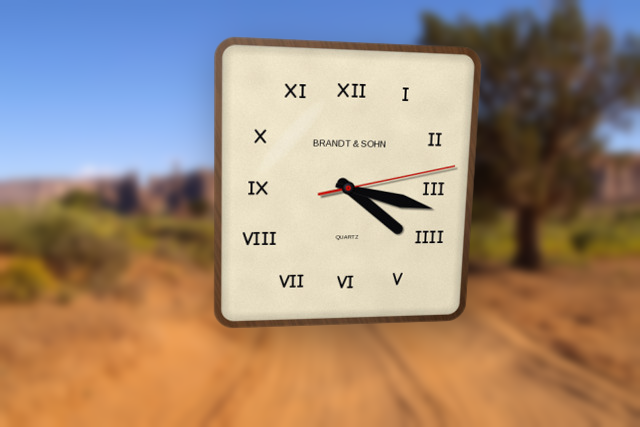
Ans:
h=4 m=17 s=13
